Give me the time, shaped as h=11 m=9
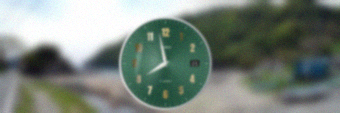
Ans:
h=7 m=58
